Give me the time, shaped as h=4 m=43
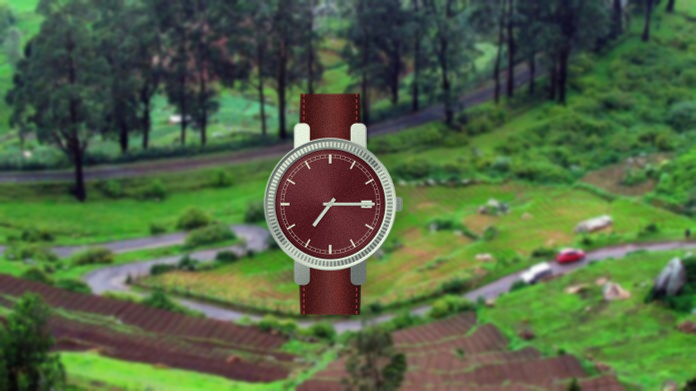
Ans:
h=7 m=15
